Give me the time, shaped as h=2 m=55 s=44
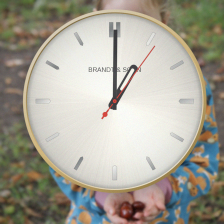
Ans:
h=1 m=0 s=6
